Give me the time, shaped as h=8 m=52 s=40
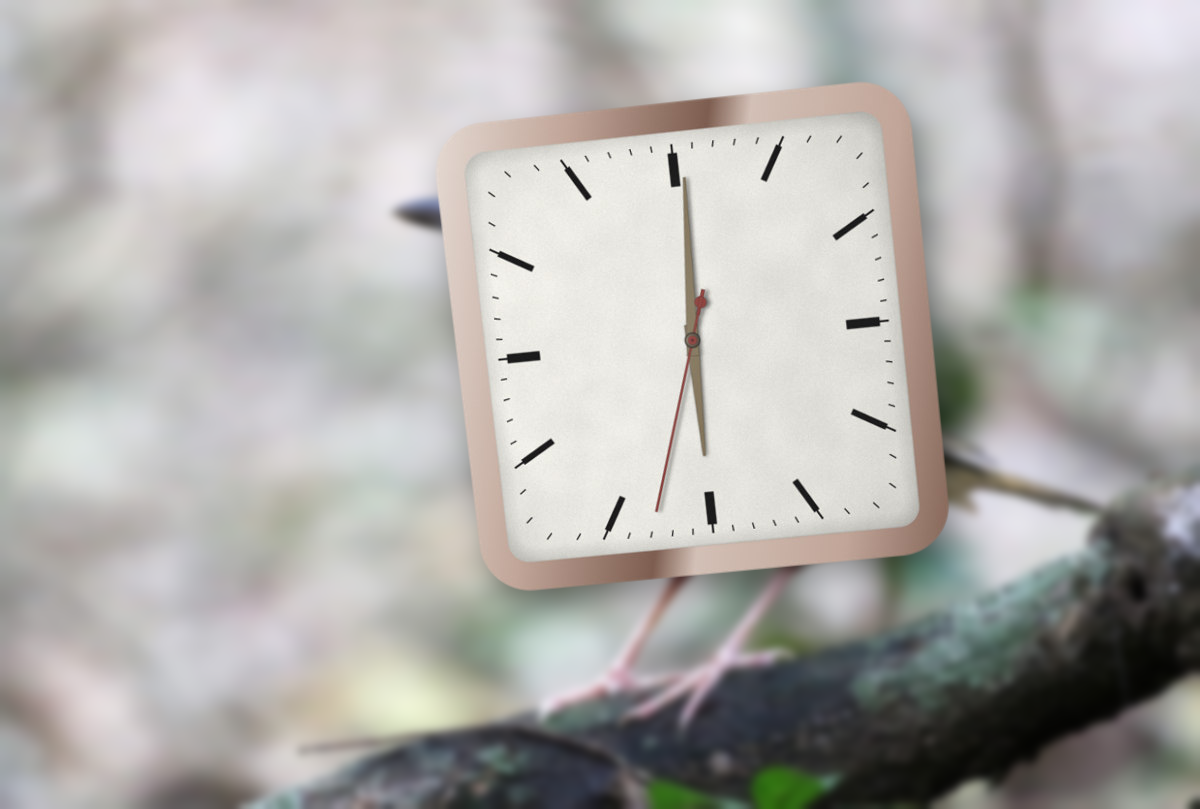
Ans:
h=6 m=0 s=33
